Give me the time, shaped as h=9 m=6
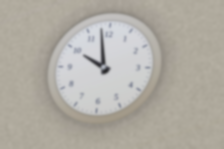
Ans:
h=9 m=58
